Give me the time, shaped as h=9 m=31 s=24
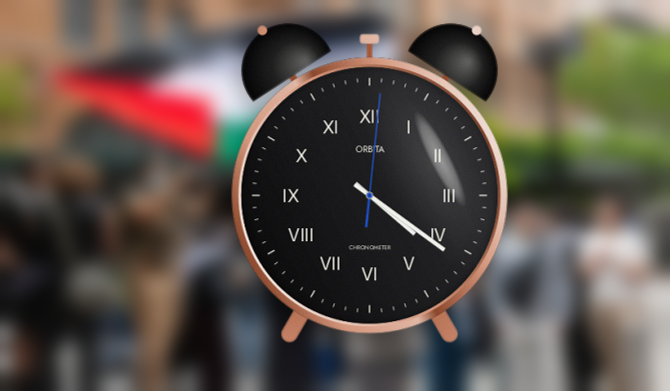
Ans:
h=4 m=21 s=1
